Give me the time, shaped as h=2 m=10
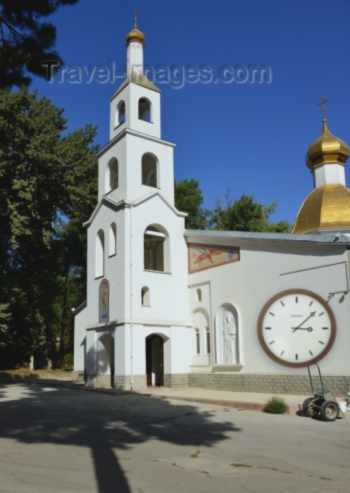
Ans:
h=3 m=8
